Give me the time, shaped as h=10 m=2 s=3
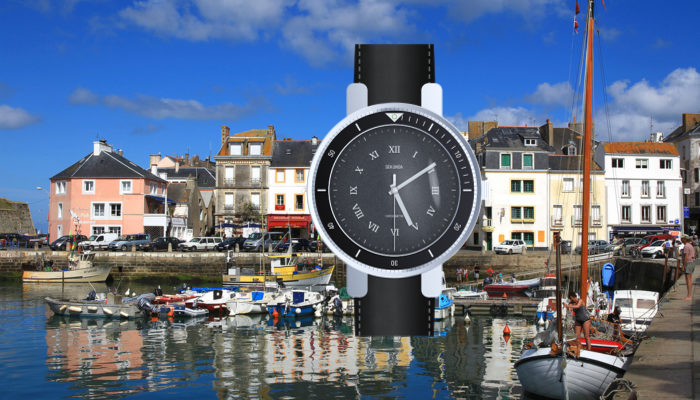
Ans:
h=5 m=9 s=30
